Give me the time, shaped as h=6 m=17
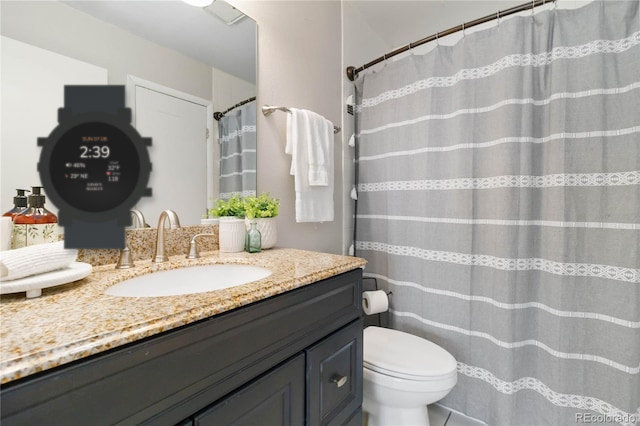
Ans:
h=2 m=39
